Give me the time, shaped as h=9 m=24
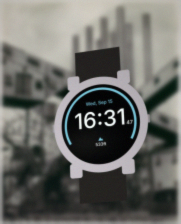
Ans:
h=16 m=31
